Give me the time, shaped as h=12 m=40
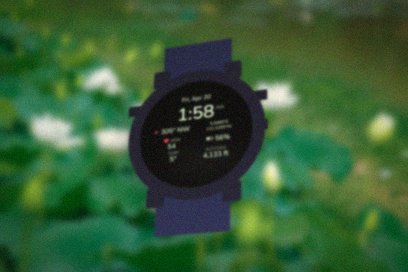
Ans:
h=1 m=58
